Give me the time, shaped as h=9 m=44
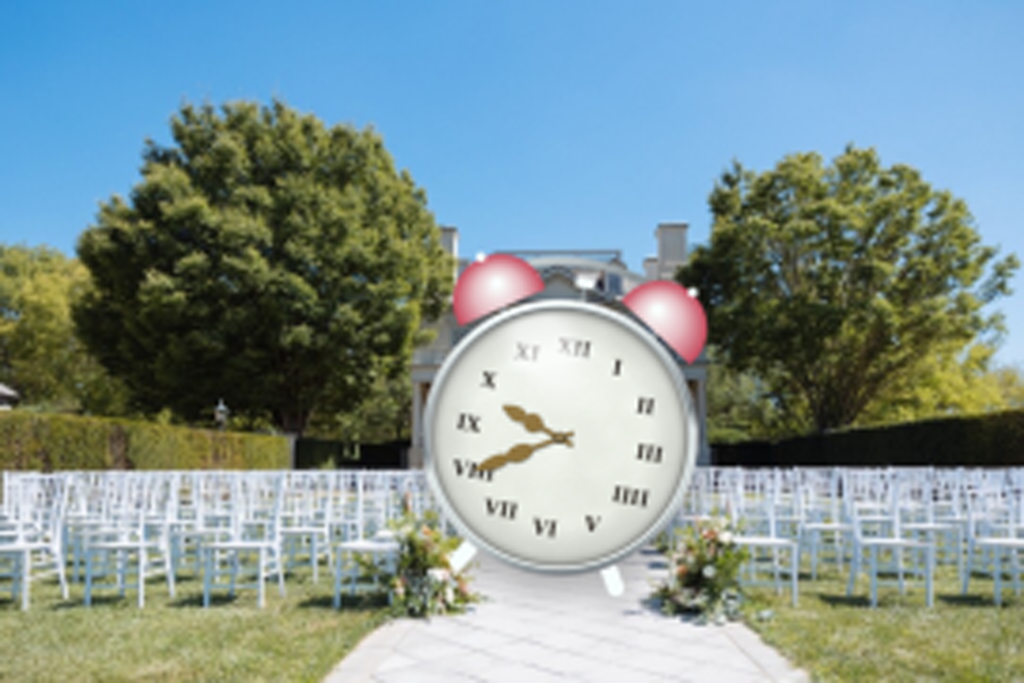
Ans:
h=9 m=40
